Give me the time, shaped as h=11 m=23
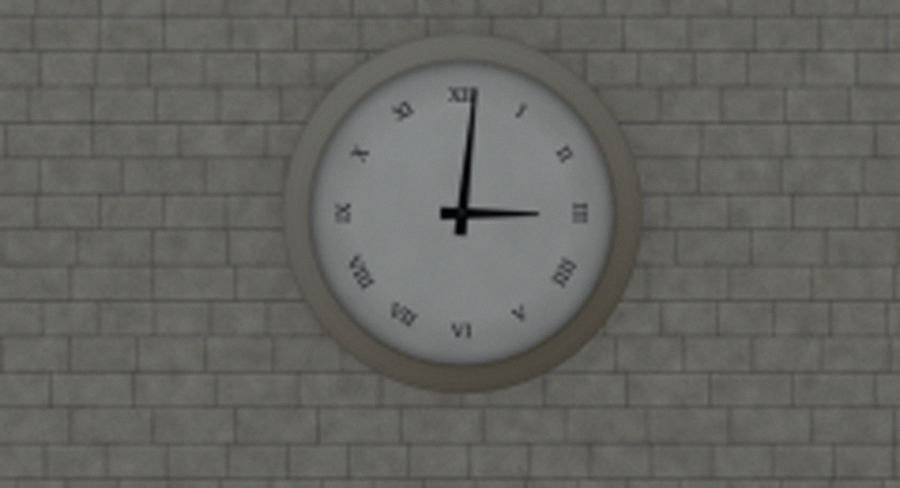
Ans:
h=3 m=1
